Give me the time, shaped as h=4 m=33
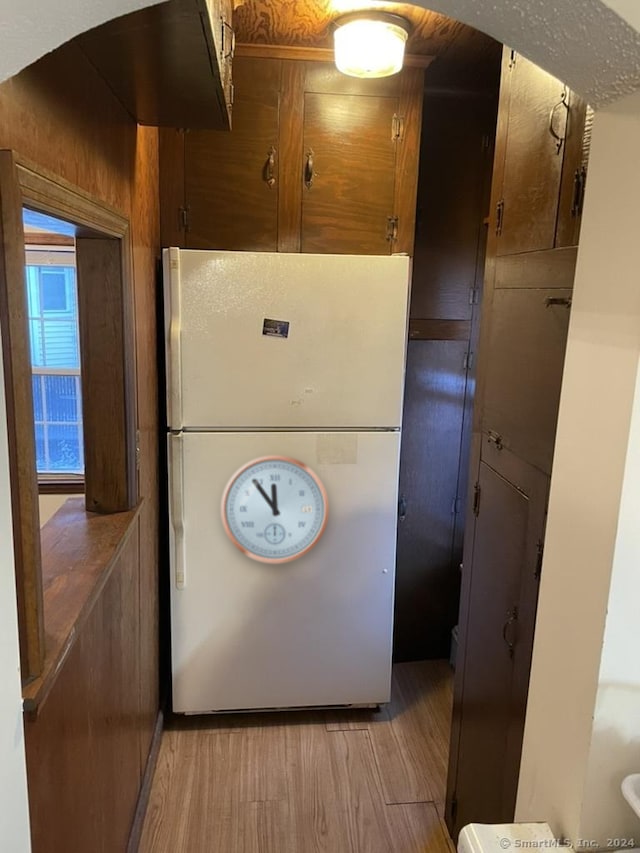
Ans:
h=11 m=54
